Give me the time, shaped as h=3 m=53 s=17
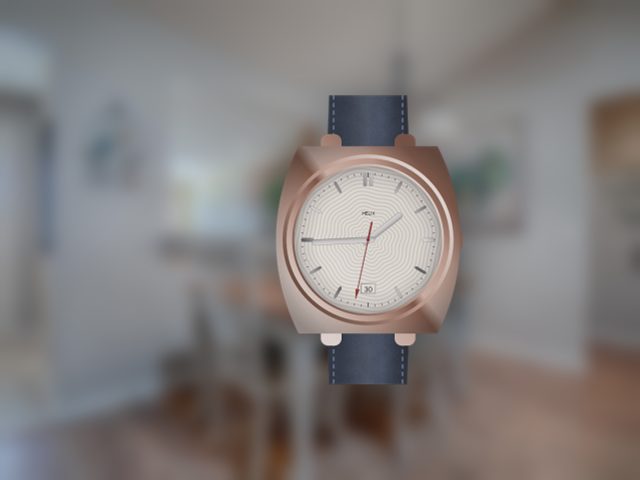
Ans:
h=1 m=44 s=32
